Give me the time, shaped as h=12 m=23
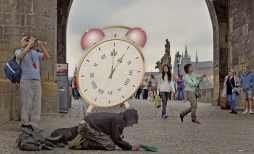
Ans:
h=1 m=0
